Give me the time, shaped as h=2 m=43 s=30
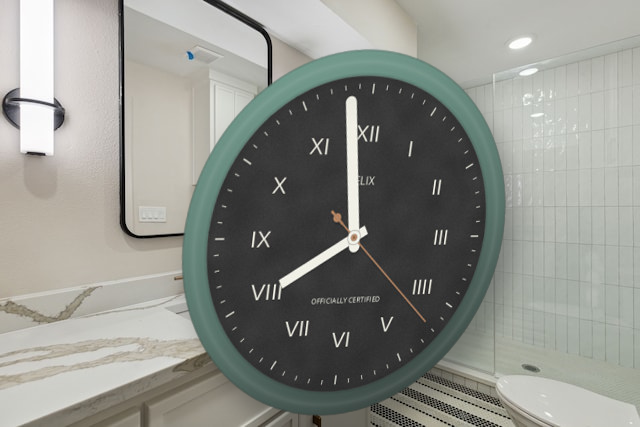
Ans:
h=7 m=58 s=22
